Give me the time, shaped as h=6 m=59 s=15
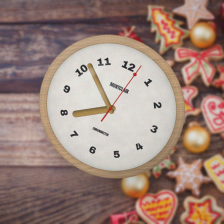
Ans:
h=7 m=52 s=2
